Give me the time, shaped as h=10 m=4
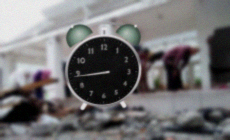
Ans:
h=8 m=44
